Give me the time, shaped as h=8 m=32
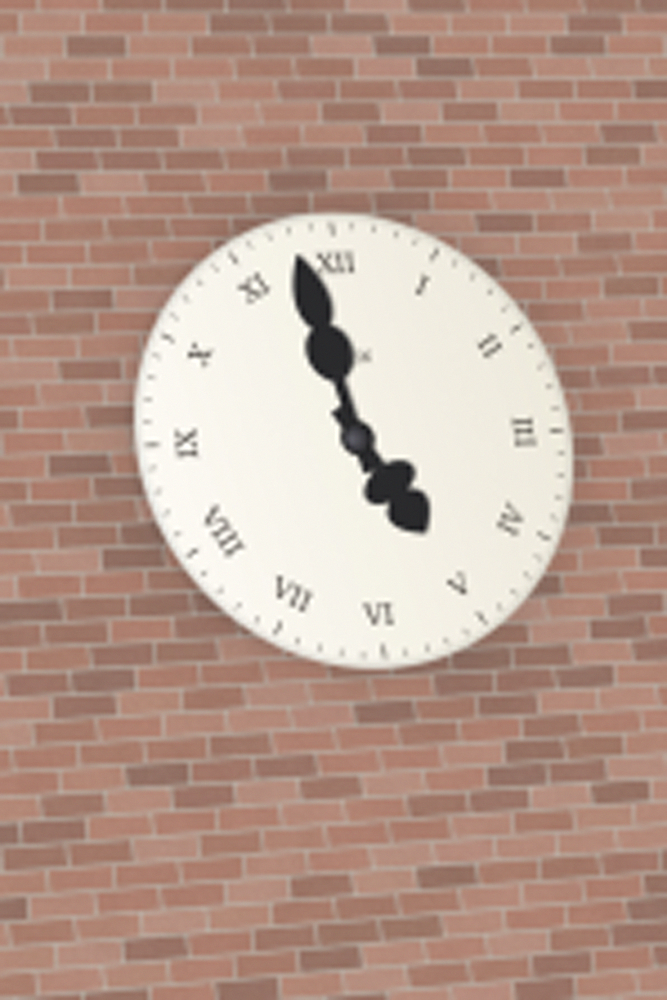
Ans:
h=4 m=58
